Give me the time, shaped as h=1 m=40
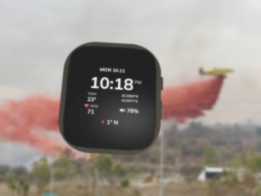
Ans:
h=10 m=18
